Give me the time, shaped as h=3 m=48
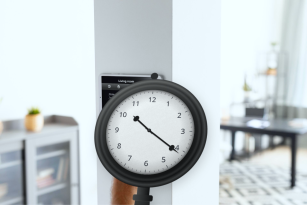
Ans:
h=10 m=21
